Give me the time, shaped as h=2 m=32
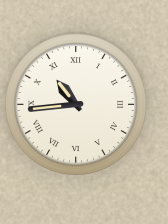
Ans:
h=10 m=44
